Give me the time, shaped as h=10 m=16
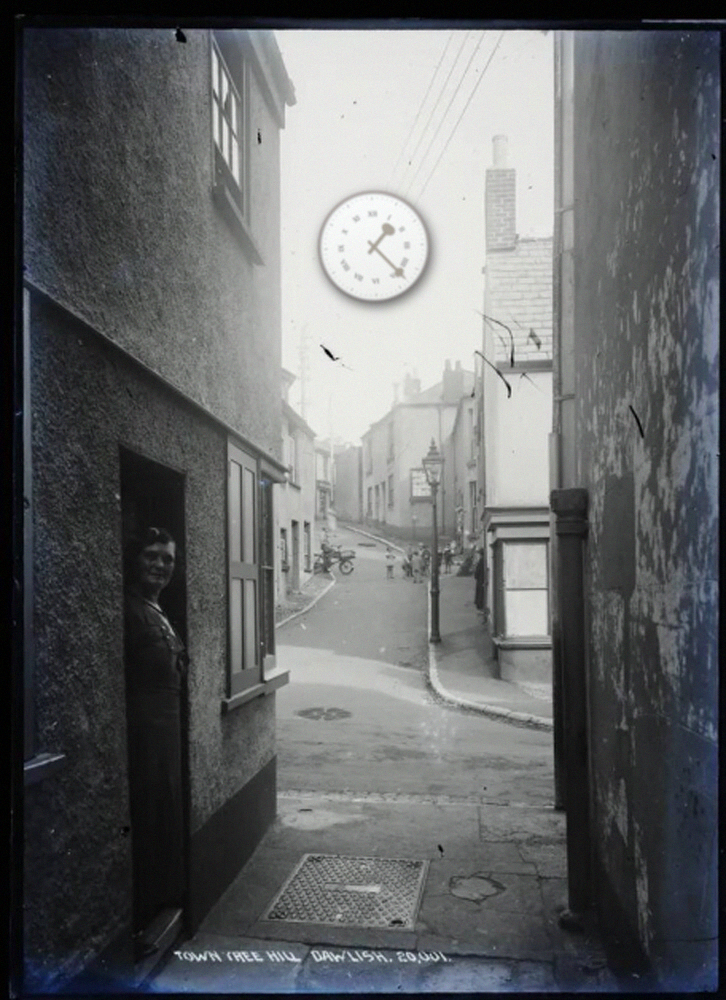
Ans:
h=1 m=23
